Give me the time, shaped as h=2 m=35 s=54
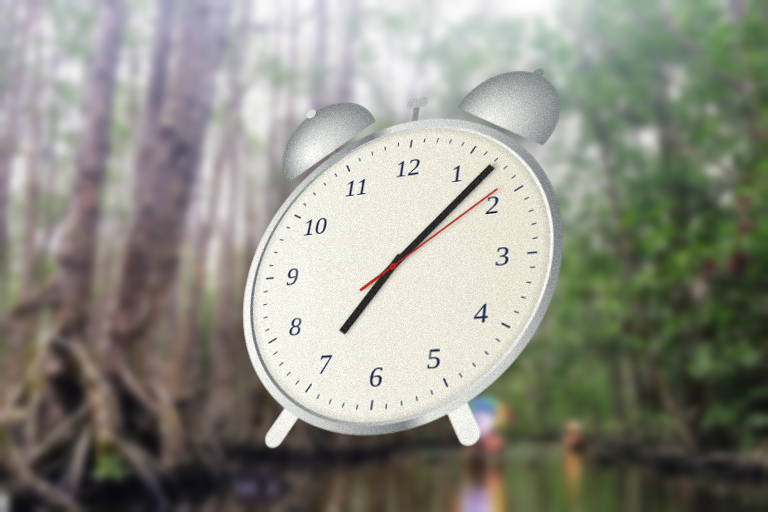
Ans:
h=7 m=7 s=9
